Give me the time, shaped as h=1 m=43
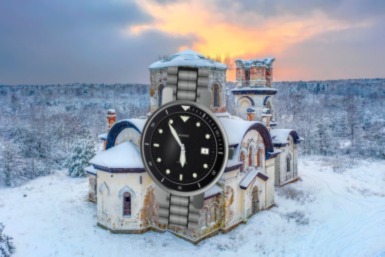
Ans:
h=5 m=54
